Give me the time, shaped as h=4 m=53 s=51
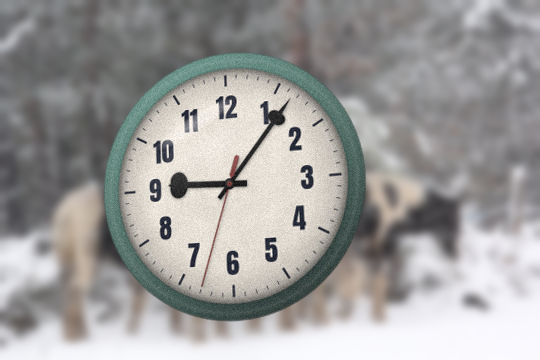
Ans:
h=9 m=6 s=33
